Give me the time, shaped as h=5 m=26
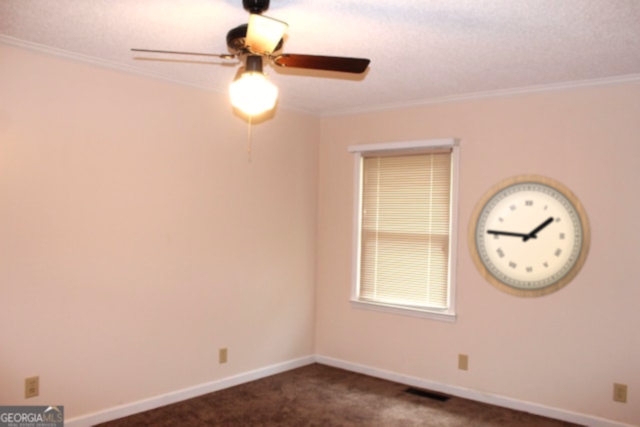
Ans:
h=1 m=46
